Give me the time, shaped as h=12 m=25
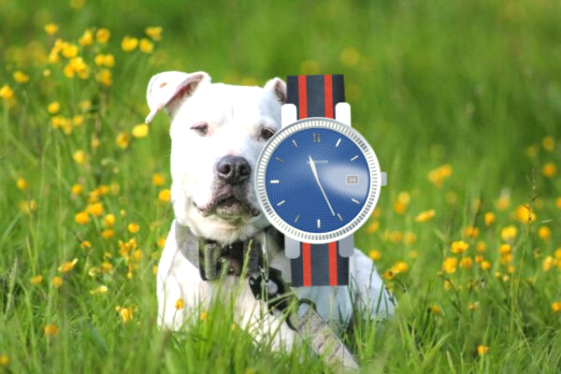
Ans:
h=11 m=26
